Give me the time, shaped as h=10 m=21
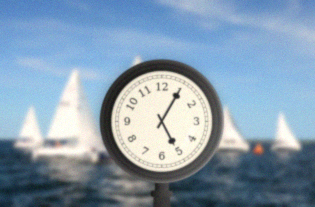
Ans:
h=5 m=5
